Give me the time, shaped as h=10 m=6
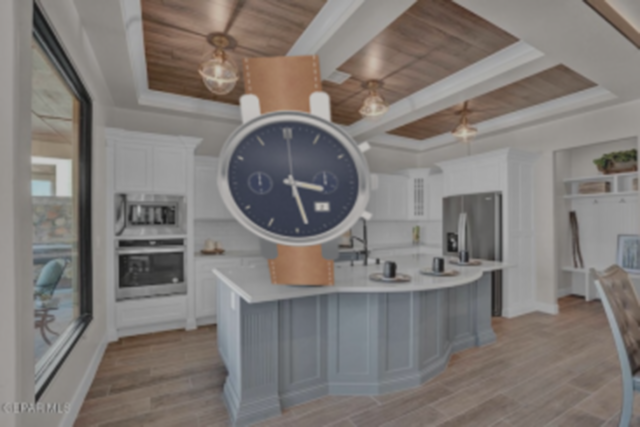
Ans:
h=3 m=28
